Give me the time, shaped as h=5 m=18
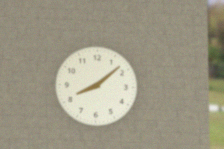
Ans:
h=8 m=8
